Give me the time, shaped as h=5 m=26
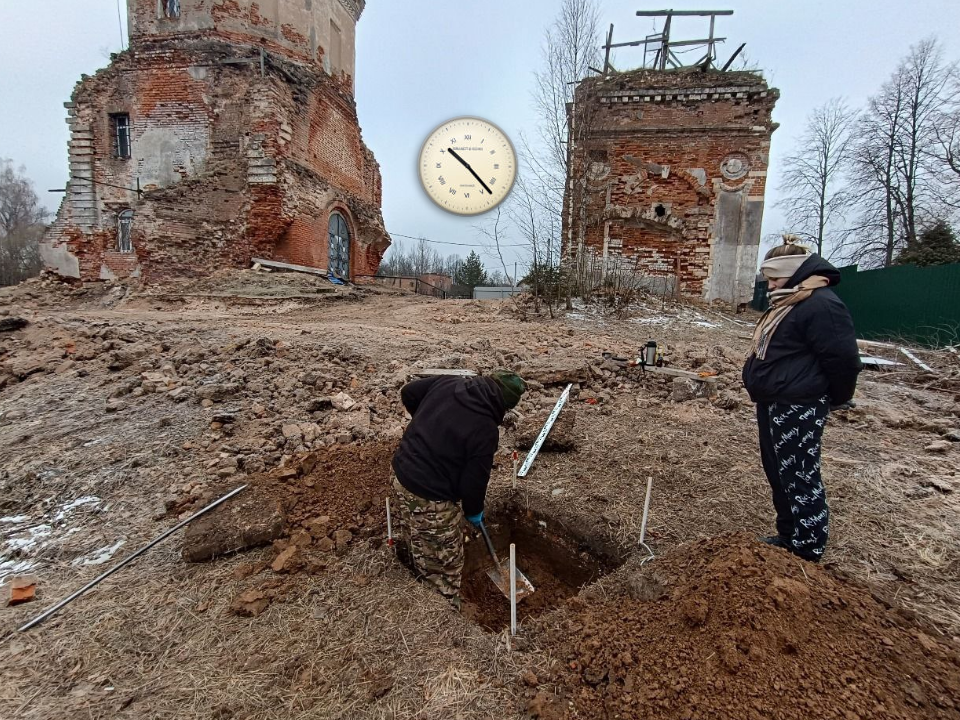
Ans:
h=10 m=23
